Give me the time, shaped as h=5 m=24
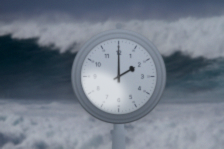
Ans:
h=2 m=0
